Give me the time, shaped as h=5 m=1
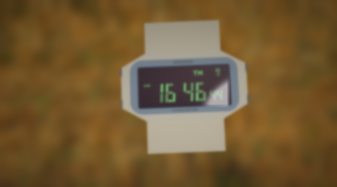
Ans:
h=16 m=46
